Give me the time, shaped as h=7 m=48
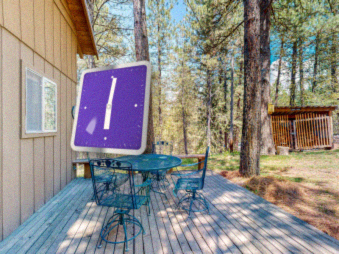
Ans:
h=6 m=1
